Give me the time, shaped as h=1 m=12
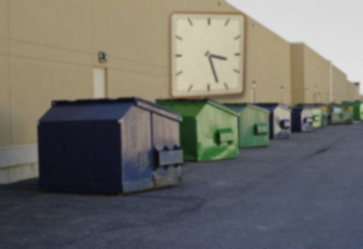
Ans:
h=3 m=27
